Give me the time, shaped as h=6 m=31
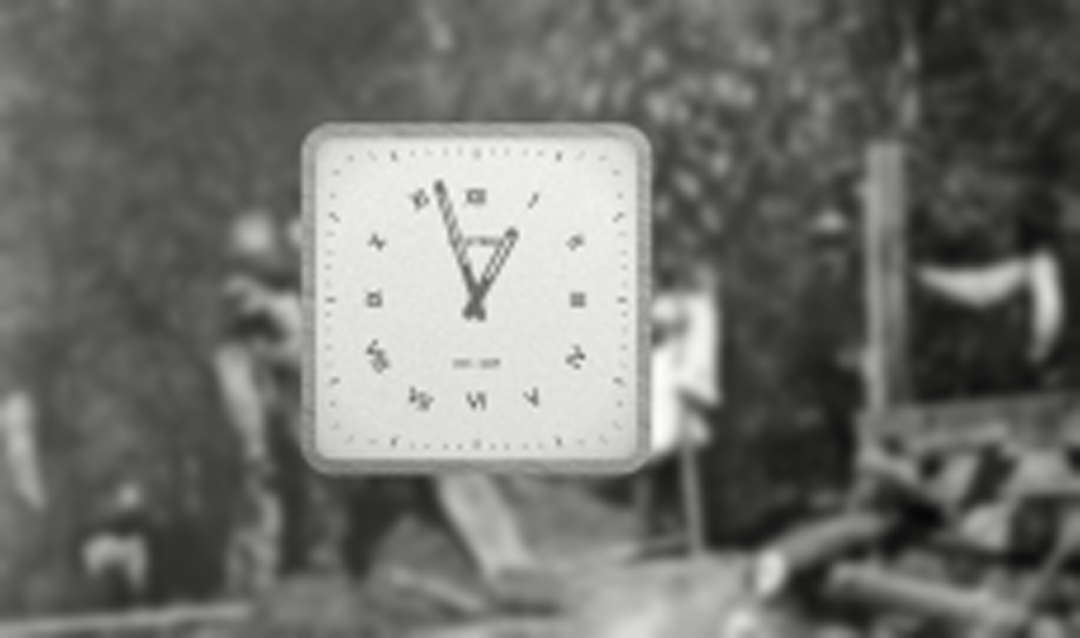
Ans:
h=12 m=57
